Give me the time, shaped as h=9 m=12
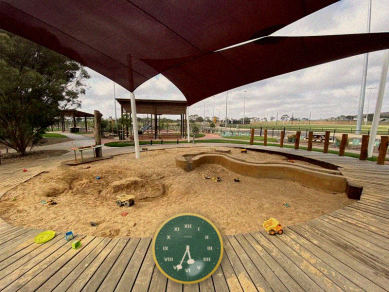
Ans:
h=5 m=34
